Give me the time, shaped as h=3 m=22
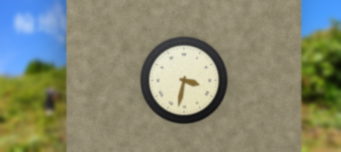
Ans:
h=3 m=32
